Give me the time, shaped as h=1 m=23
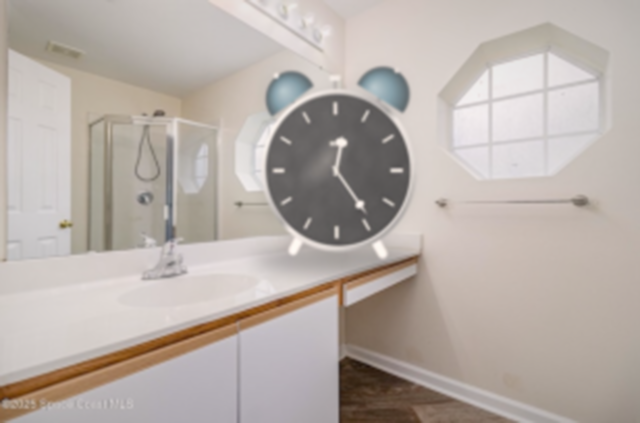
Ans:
h=12 m=24
